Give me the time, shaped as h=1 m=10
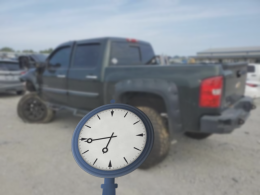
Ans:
h=6 m=44
